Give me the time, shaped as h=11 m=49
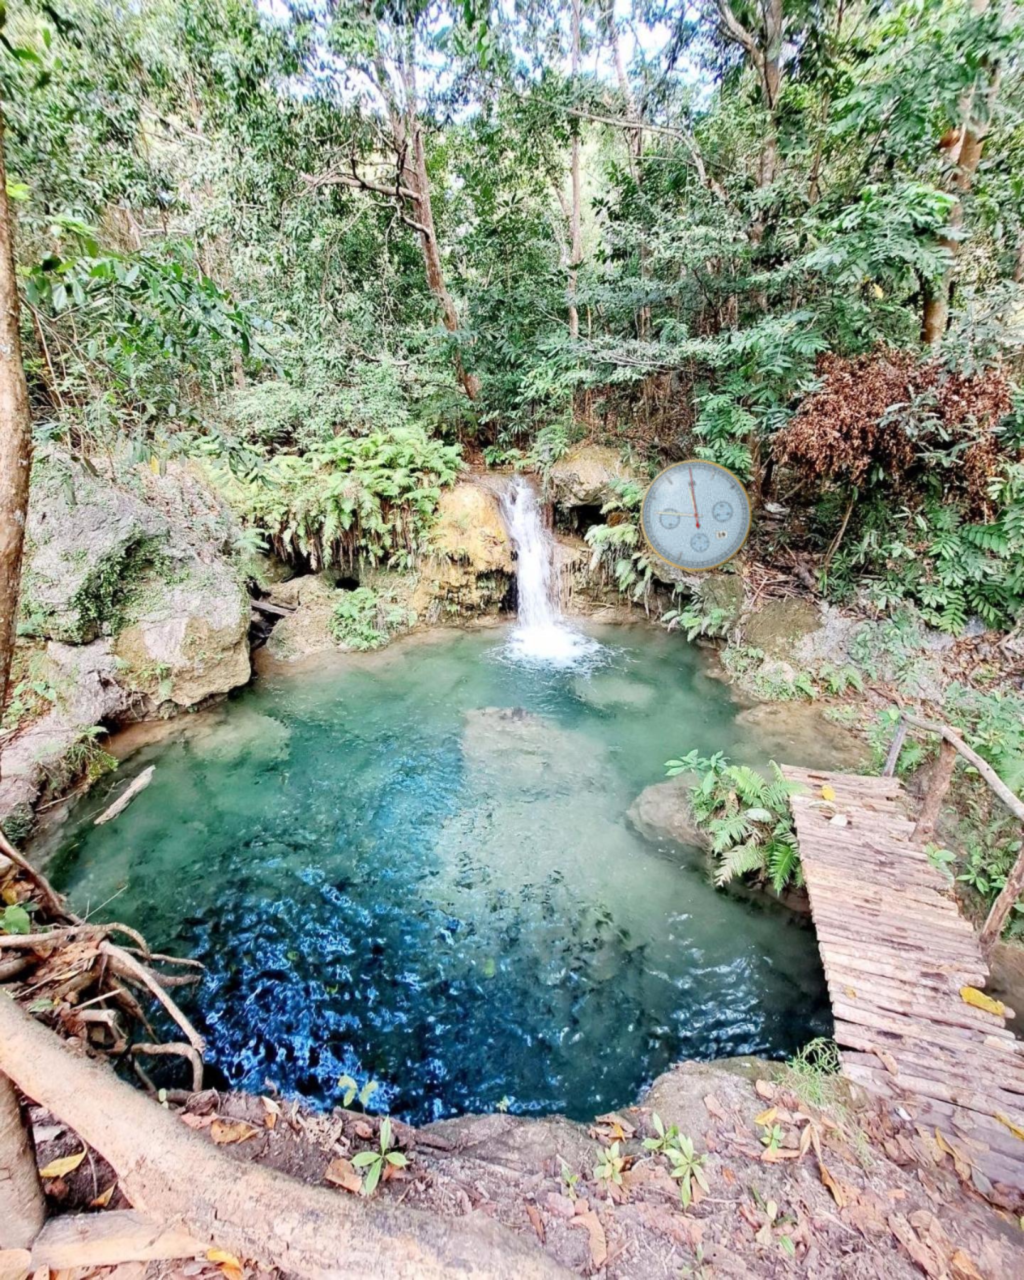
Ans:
h=11 m=47
